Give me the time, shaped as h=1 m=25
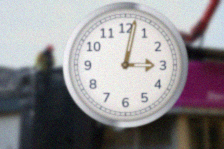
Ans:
h=3 m=2
